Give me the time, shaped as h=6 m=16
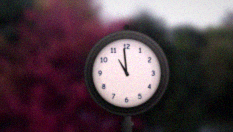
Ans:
h=10 m=59
